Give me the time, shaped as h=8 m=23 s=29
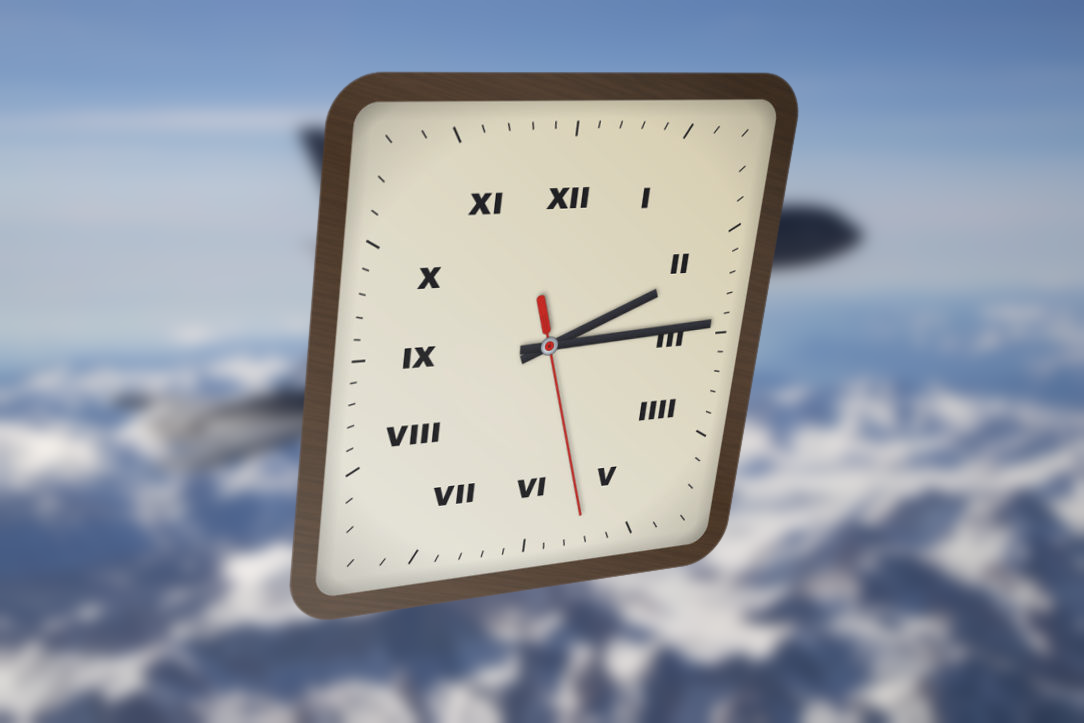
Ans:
h=2 m=14 s=27
